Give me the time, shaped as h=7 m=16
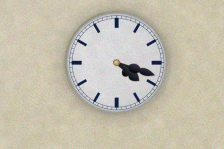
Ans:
h=4 m=18
